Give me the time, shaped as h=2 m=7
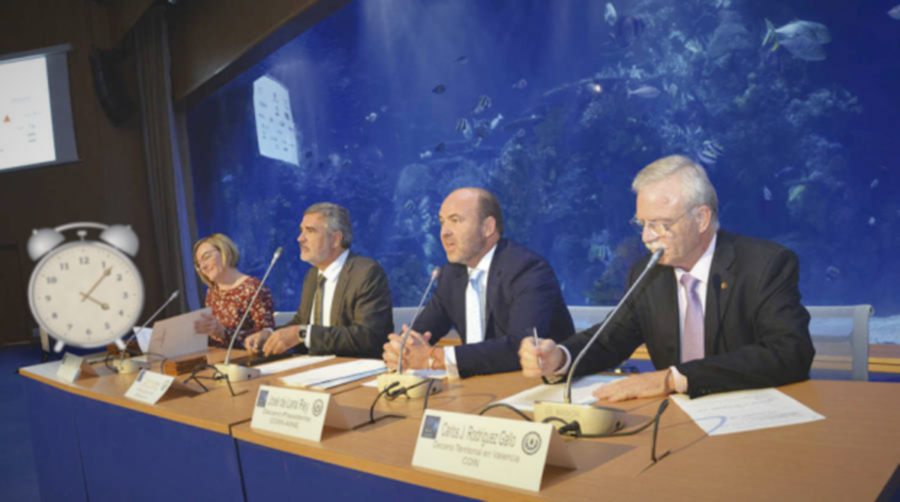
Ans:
h=4 m=7
